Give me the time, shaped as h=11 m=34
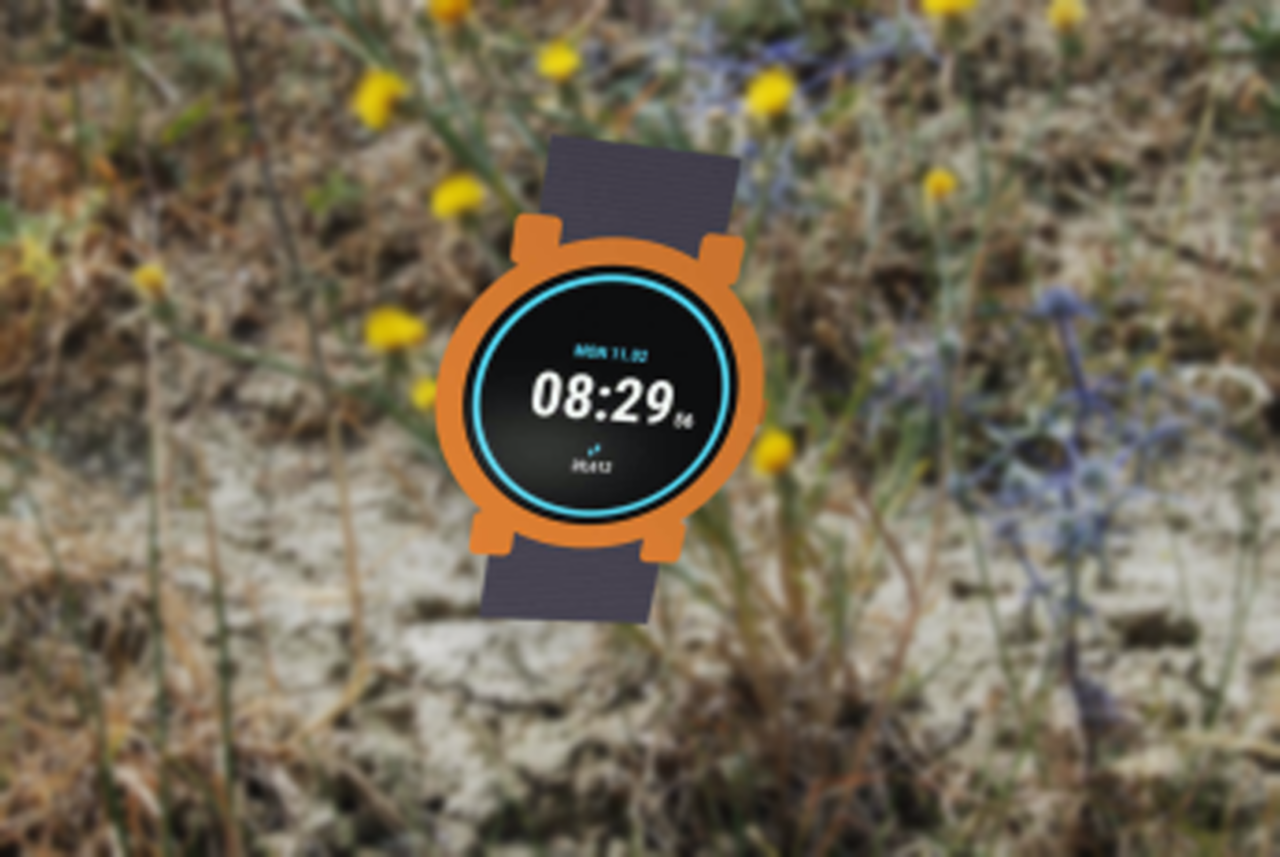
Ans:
h=8 m=29
